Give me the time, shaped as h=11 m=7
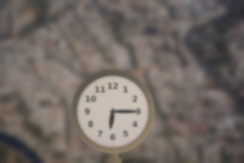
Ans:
h=6 m=15
